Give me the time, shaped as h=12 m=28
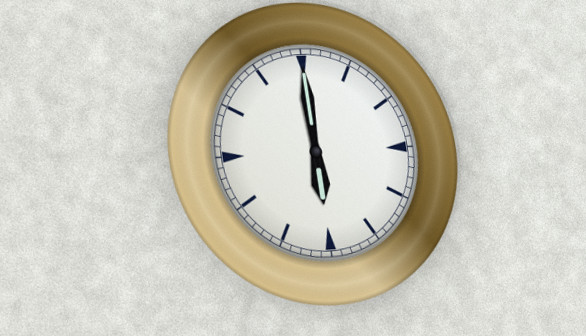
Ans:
h=6 m=0
